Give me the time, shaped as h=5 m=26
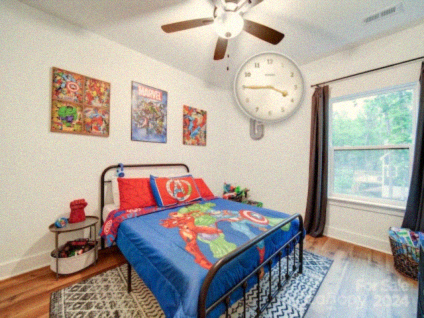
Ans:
h=3 m=45
